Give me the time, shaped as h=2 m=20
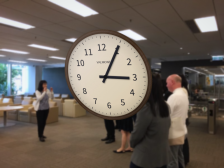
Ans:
h=3 m=5
